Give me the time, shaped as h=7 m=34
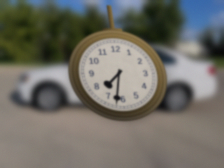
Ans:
h=7 m=32
